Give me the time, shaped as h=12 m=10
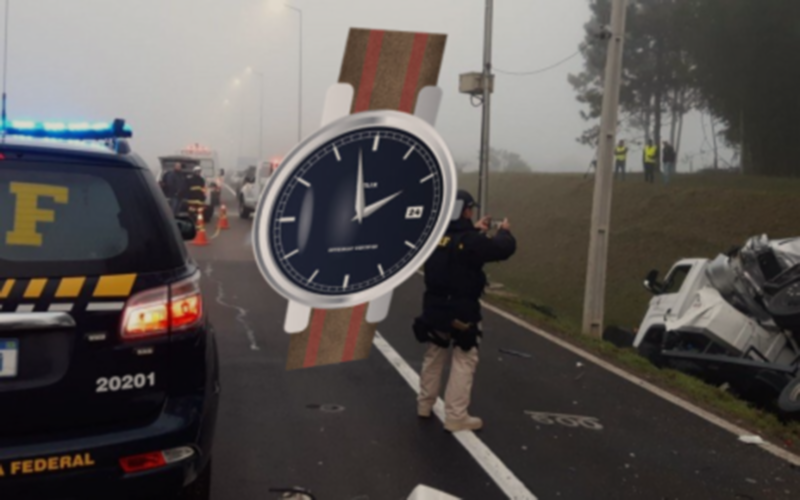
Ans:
h=1 m=58
